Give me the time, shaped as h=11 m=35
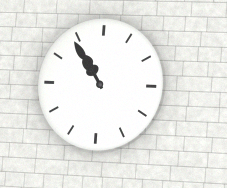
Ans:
h=10 m=54
